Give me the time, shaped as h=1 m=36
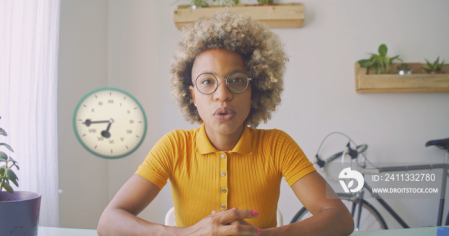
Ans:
h=6 m=44
